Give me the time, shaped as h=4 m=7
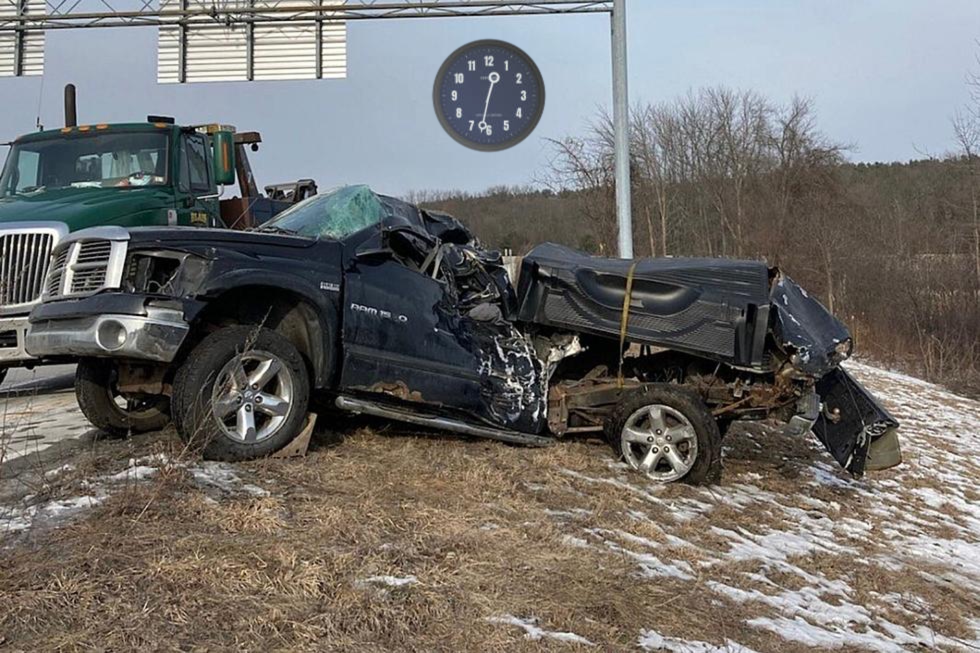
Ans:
h=12 m=32
